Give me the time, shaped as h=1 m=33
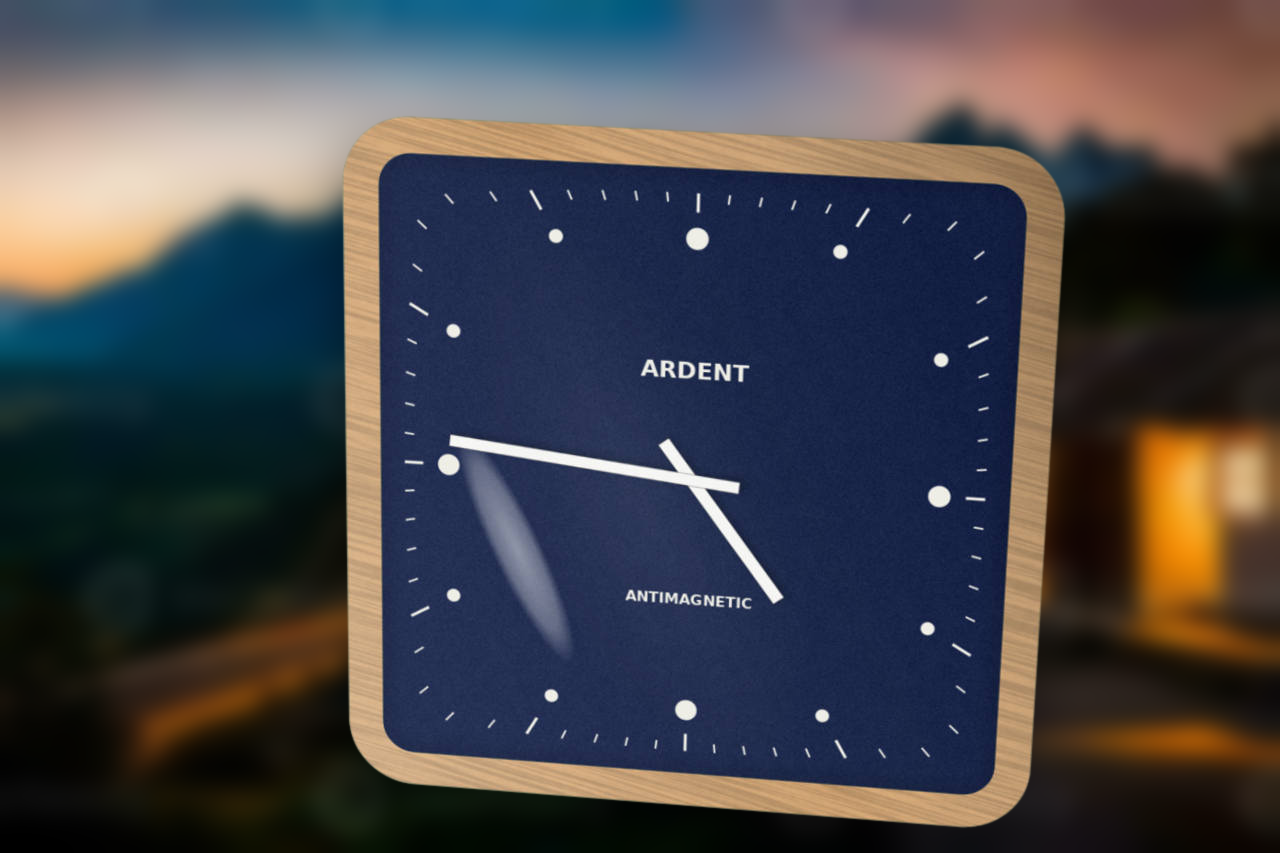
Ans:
h=4 m=46
